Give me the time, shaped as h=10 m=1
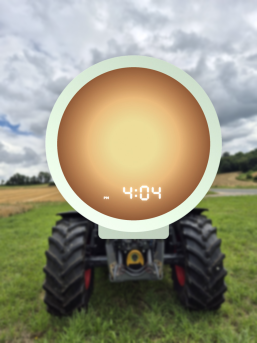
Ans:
h=4 m=4
